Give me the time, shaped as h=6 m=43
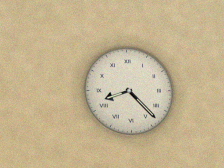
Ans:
h=8 m=23
